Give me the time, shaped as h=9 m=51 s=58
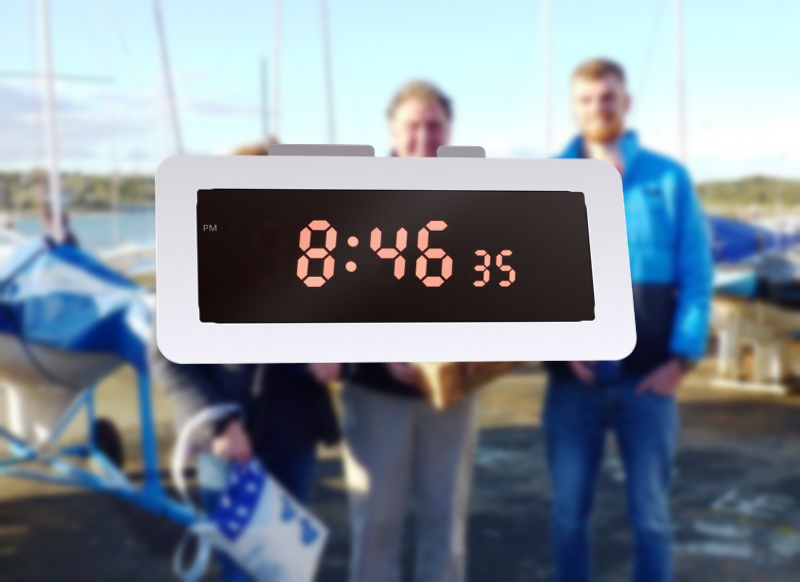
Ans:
h=8 m=46 s=35
